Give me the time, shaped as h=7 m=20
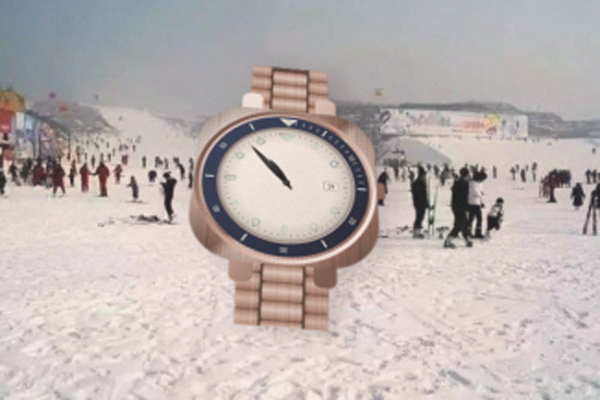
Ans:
h=10 m=53
